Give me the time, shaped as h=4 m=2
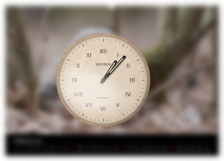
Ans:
h=1 m=7
